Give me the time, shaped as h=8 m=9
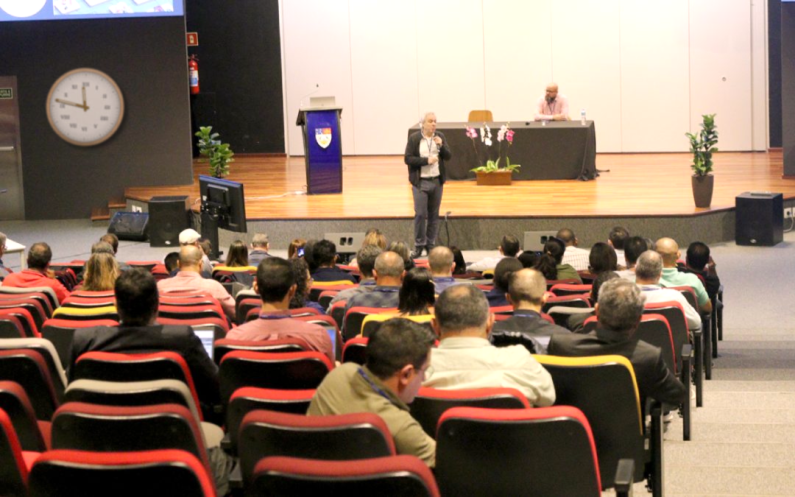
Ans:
h=11 m=47
